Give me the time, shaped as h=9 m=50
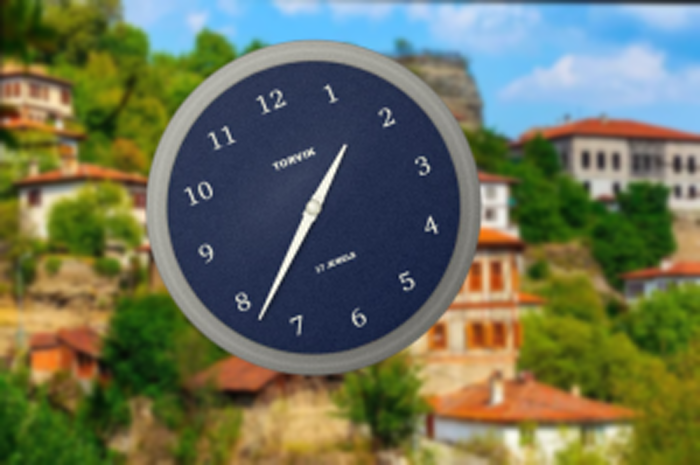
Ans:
h=1 m=38
